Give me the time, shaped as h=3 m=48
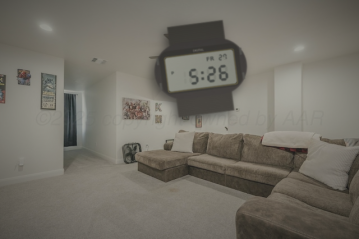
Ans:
h=5 m=26
